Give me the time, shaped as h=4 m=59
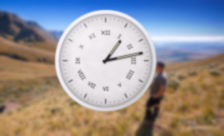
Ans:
h=1 m=13
